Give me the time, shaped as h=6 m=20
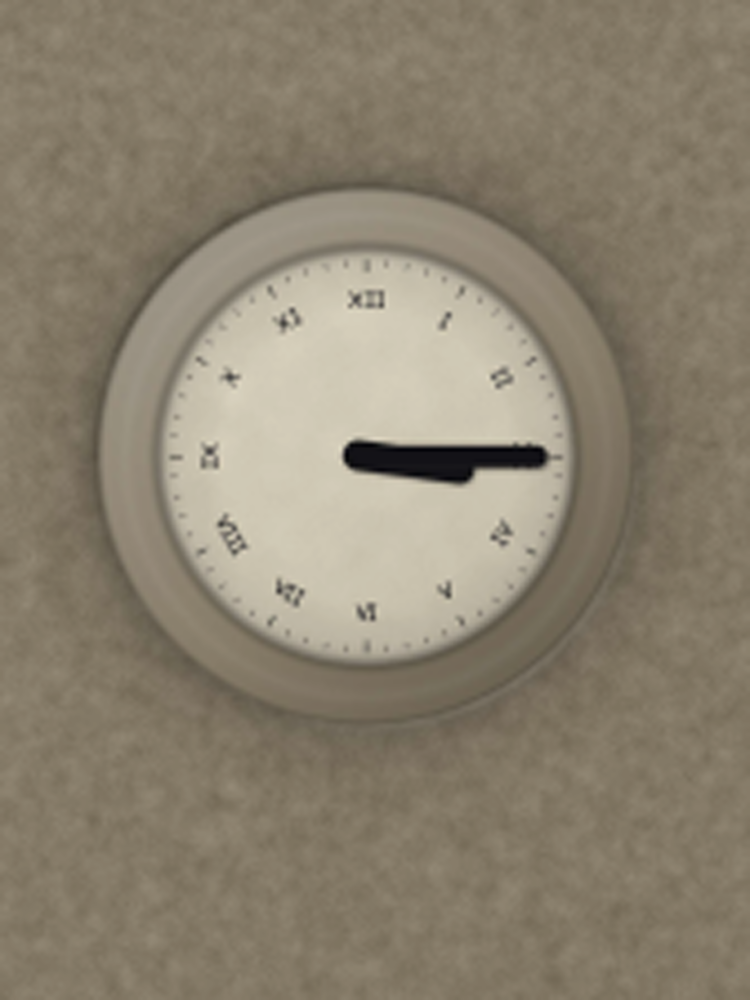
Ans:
h=3 m=15
